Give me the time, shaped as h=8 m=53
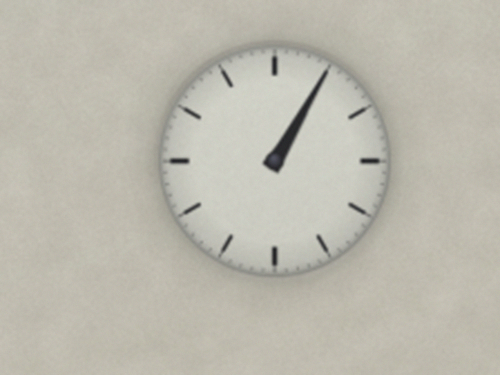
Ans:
h=1 m=5
